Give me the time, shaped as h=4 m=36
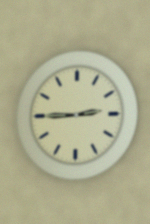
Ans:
h=2 m=45
